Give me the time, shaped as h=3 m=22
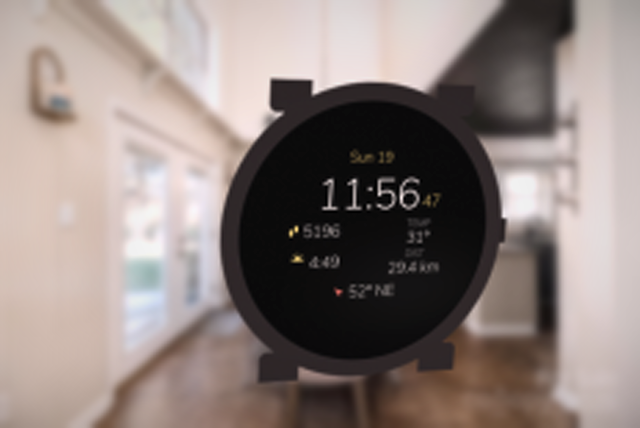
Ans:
h=11 m=56
